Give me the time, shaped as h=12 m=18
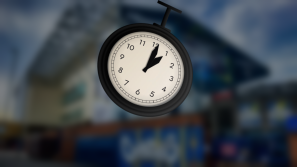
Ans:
h=1 m=1
